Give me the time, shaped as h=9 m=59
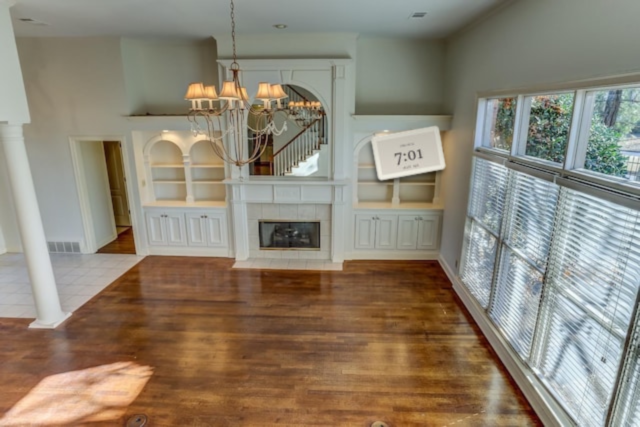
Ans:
h=7 m=1
